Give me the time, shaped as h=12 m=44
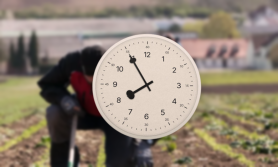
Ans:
h=7 m=55
